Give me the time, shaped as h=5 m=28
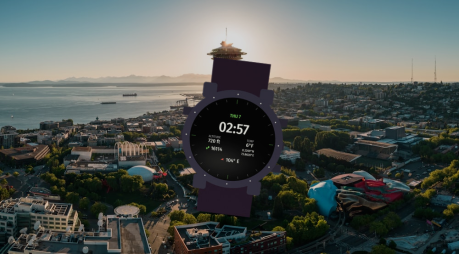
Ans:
h=2 m=57
